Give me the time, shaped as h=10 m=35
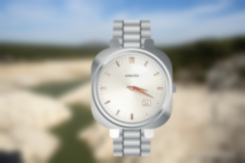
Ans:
h=3 m=19
